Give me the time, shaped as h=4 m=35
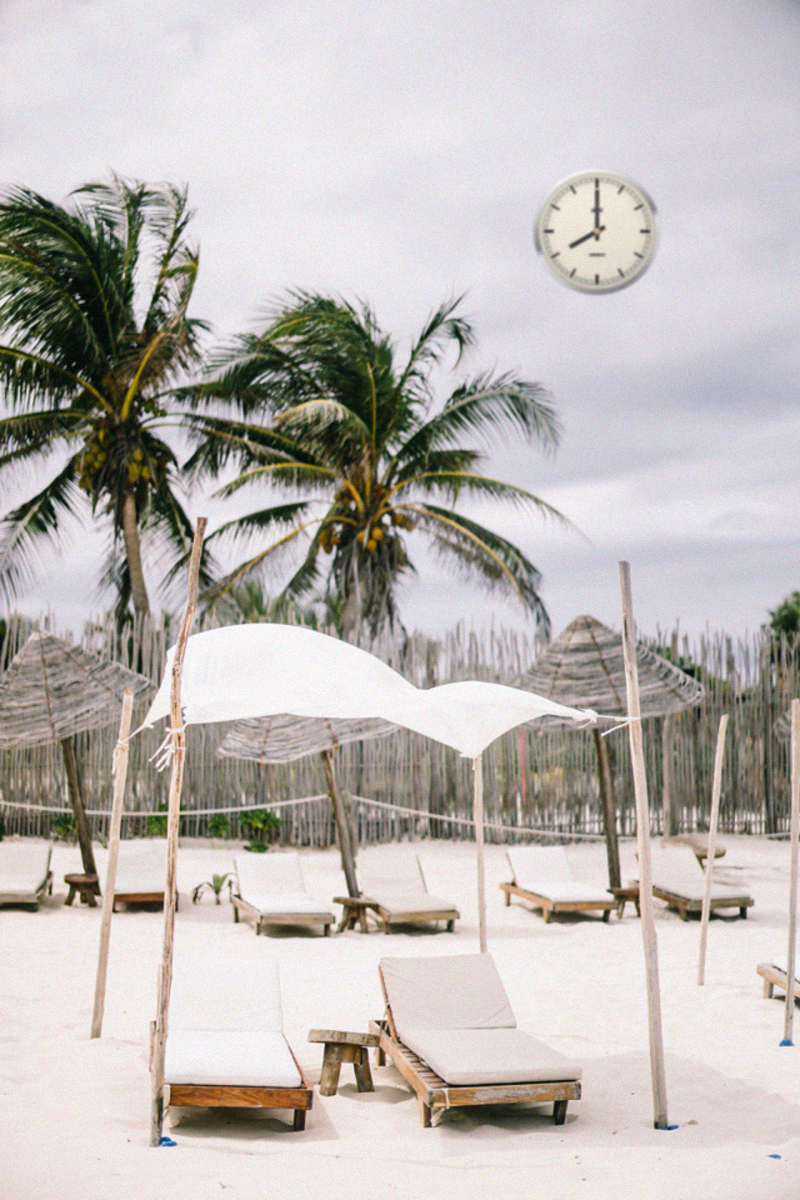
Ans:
h=8 m=0
